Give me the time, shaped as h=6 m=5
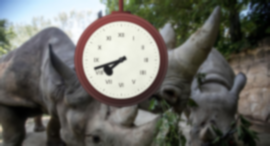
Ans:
h=7 m=42
